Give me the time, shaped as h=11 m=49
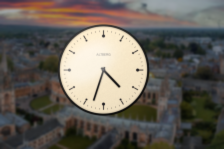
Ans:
h=4 m=33
